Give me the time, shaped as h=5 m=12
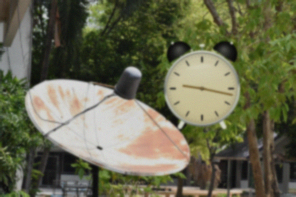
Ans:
h=9 m=17
